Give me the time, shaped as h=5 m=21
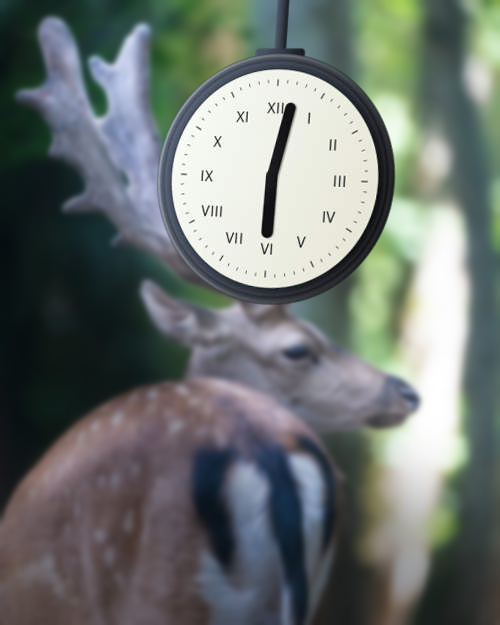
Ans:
h=6 m=2
